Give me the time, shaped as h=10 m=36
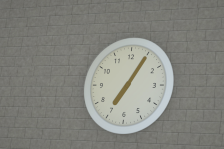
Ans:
h=7 m=5
